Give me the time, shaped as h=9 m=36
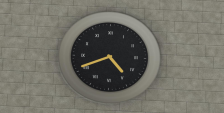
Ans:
h=4 m=41
